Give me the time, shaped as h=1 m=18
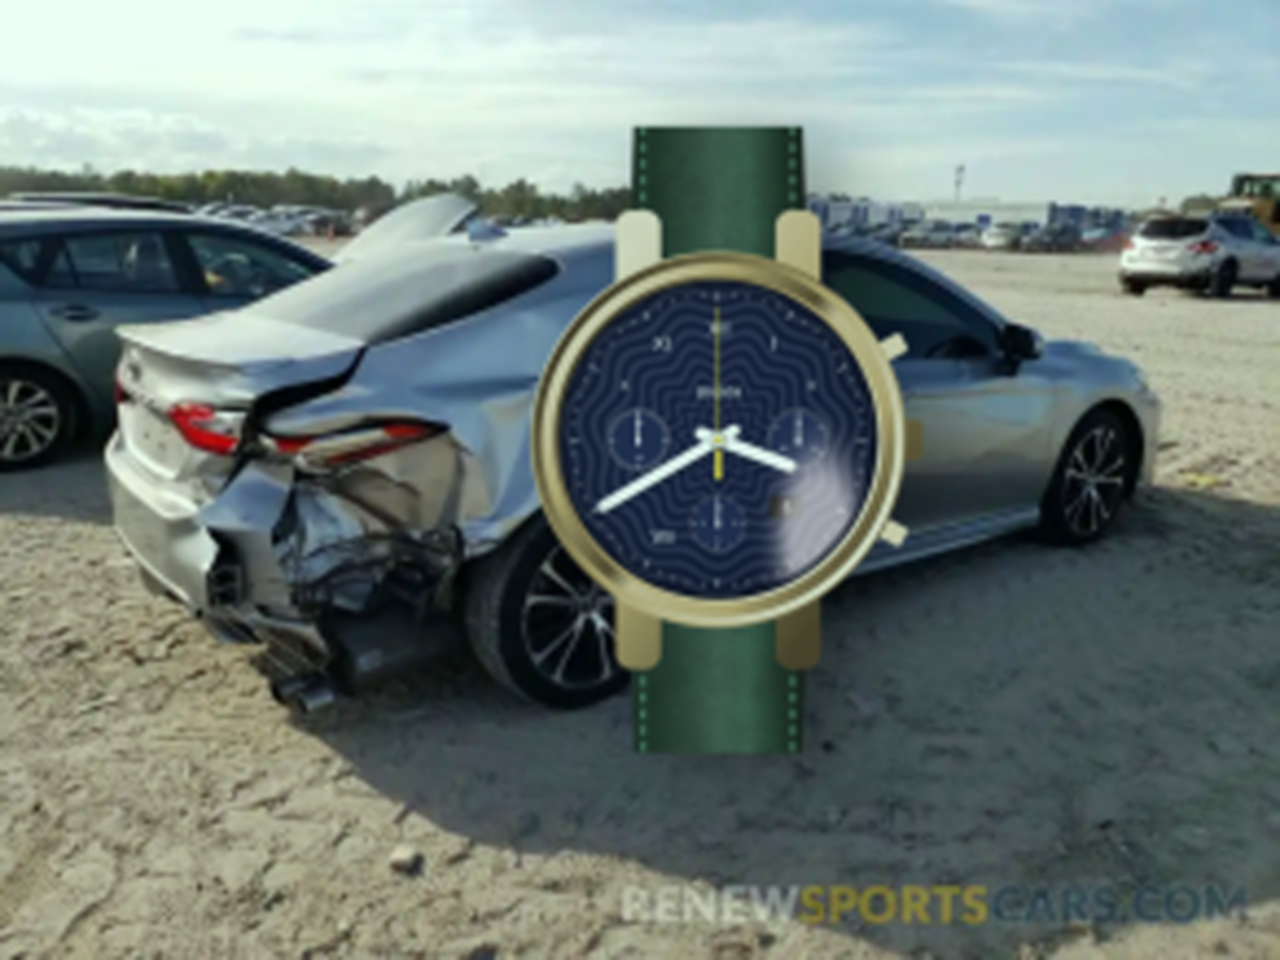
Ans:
h=3 m=40
